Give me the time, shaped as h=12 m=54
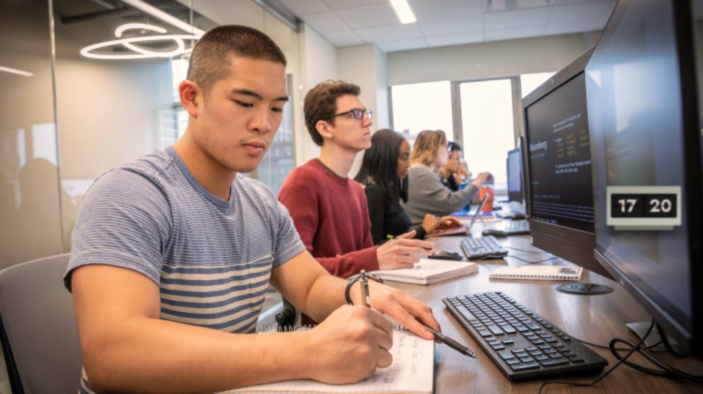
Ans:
h=17 m=20
